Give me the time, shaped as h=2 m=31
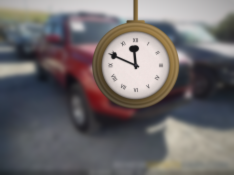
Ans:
h=11 m=49
